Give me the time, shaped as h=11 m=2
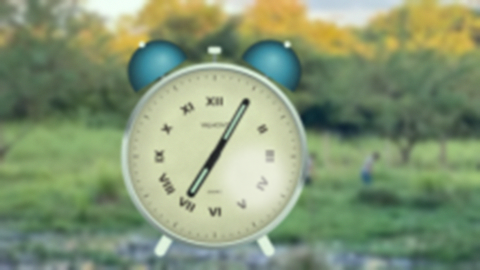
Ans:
h=7 m=5
